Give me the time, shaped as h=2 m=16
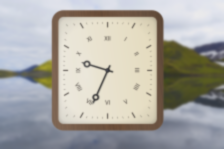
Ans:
h=9 m=34
